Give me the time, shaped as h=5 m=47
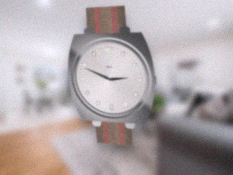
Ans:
h=2 m=49
